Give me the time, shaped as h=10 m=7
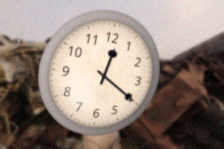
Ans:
h=12 m=20
